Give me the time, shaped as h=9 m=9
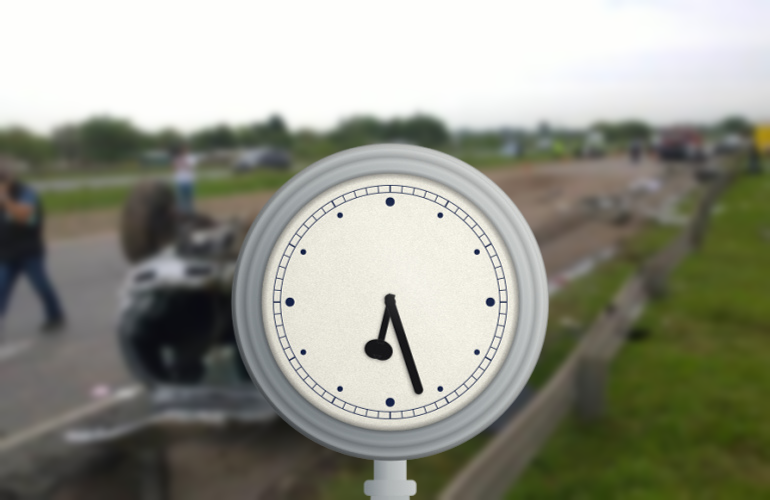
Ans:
h=6 m=27
